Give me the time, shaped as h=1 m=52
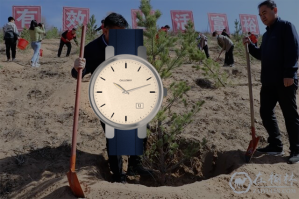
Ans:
h=10 m=12
